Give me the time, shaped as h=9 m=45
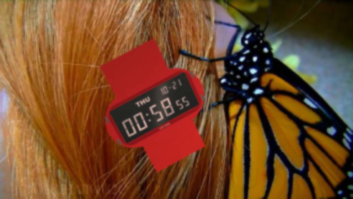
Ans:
h=0 m=58
